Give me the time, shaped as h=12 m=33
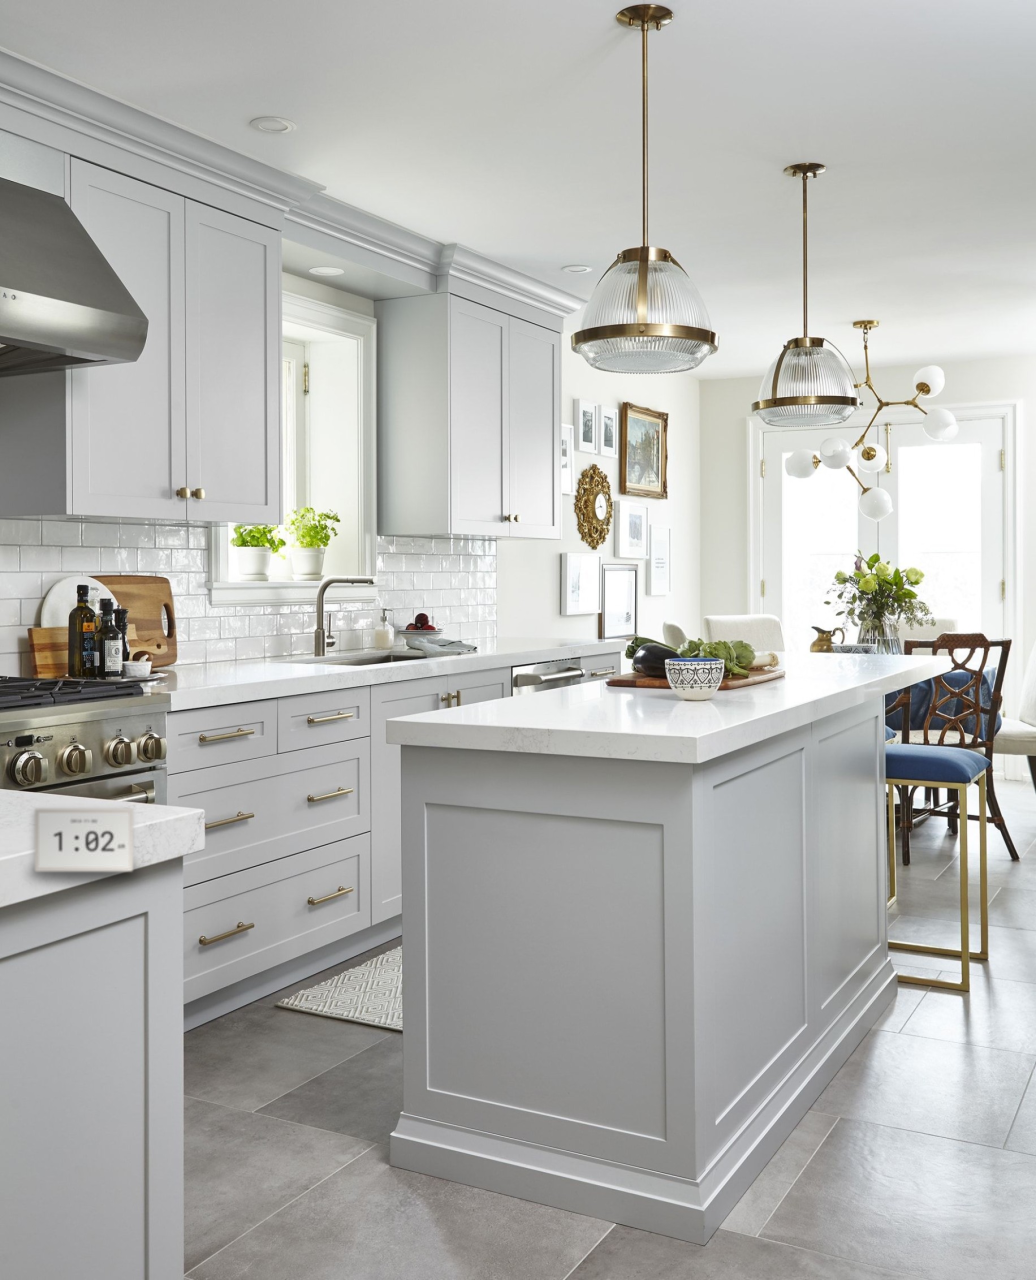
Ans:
h=1 m=2
